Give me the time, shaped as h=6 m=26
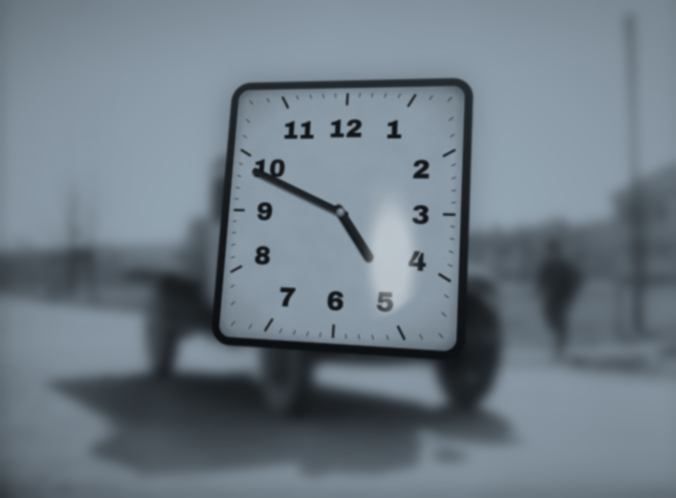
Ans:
h=4 m=49
